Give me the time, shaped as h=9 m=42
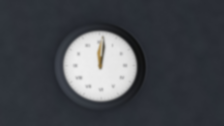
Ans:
h=12 m=1
